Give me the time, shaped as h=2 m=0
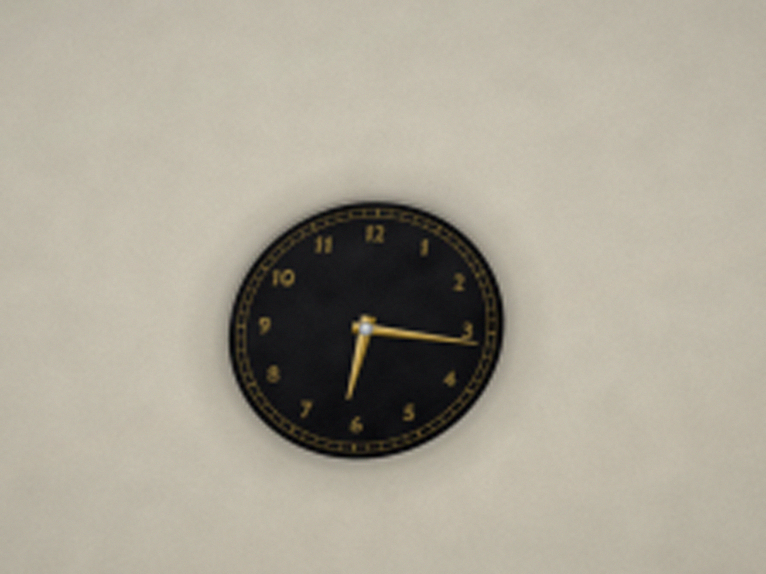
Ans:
h=6 m=16
